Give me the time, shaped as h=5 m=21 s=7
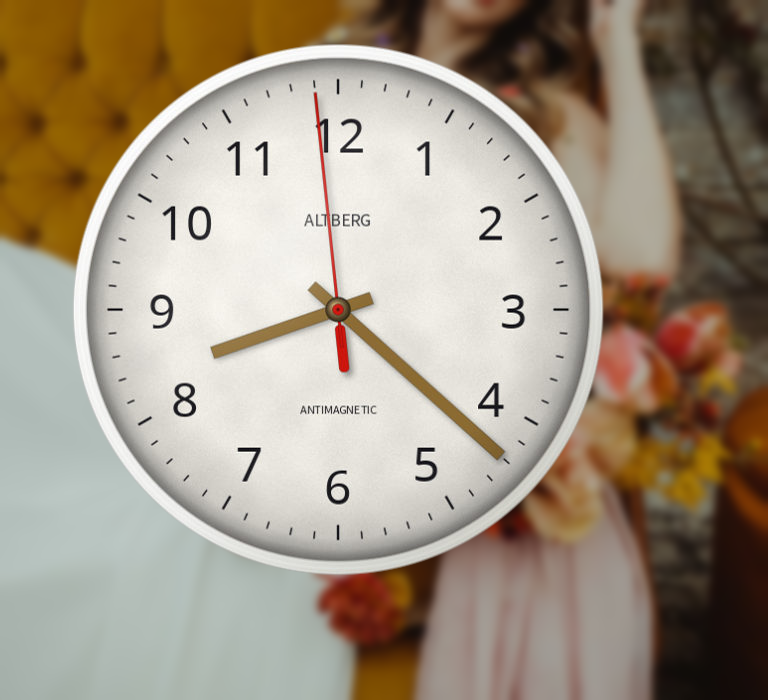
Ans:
h=8 m=21 s=59
